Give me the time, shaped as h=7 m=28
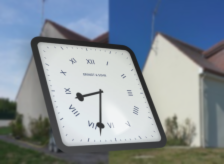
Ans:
h=8 m=33
